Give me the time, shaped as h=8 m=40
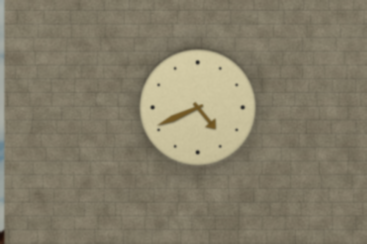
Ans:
h=4 m=41
